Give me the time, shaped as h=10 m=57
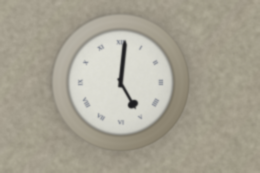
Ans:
h=5 m=1
